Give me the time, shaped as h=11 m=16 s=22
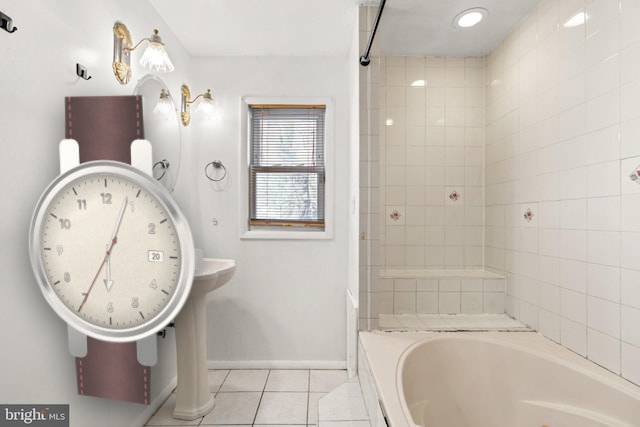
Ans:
h=6 m=3 s=35
